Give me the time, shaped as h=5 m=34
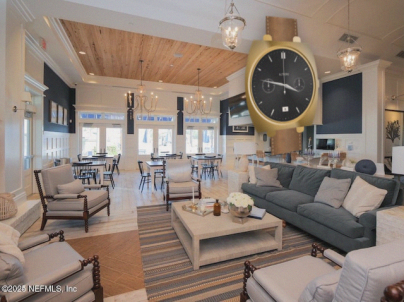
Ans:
h=3 m=47
